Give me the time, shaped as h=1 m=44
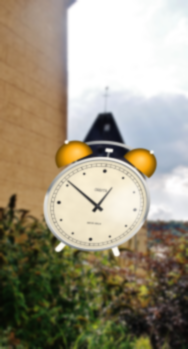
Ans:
h=12 m=51
